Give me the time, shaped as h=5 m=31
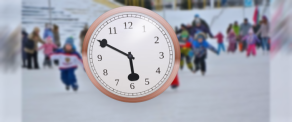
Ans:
h=5 m=50
